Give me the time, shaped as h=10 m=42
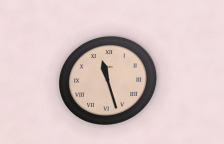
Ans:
h=11 m=27
